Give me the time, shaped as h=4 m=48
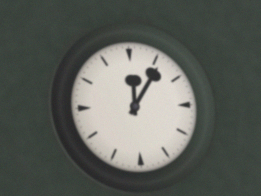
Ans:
h=12 m=6
